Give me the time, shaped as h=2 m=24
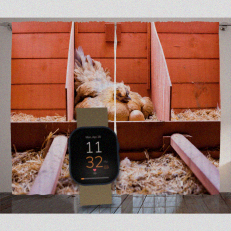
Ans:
h=11 m=32
